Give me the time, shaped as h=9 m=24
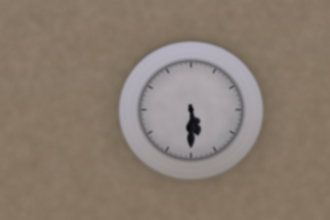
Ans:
h=5 m=30
